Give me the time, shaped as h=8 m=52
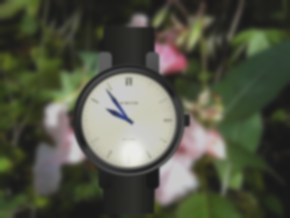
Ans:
h=9 m=54
